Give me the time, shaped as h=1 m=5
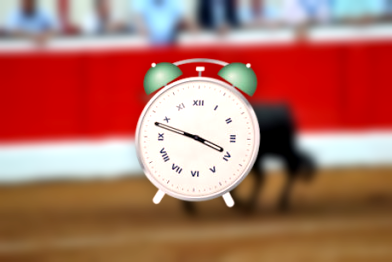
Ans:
h=3 m=48
